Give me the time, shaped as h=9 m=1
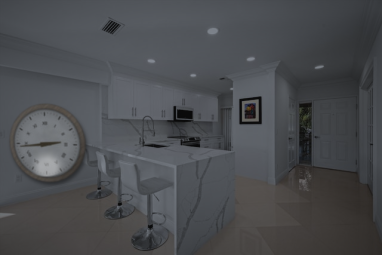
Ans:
h=2 m=44
